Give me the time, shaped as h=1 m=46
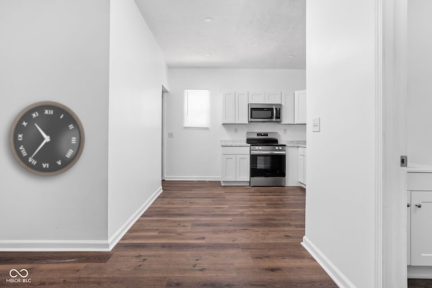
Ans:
h=10 m=36
